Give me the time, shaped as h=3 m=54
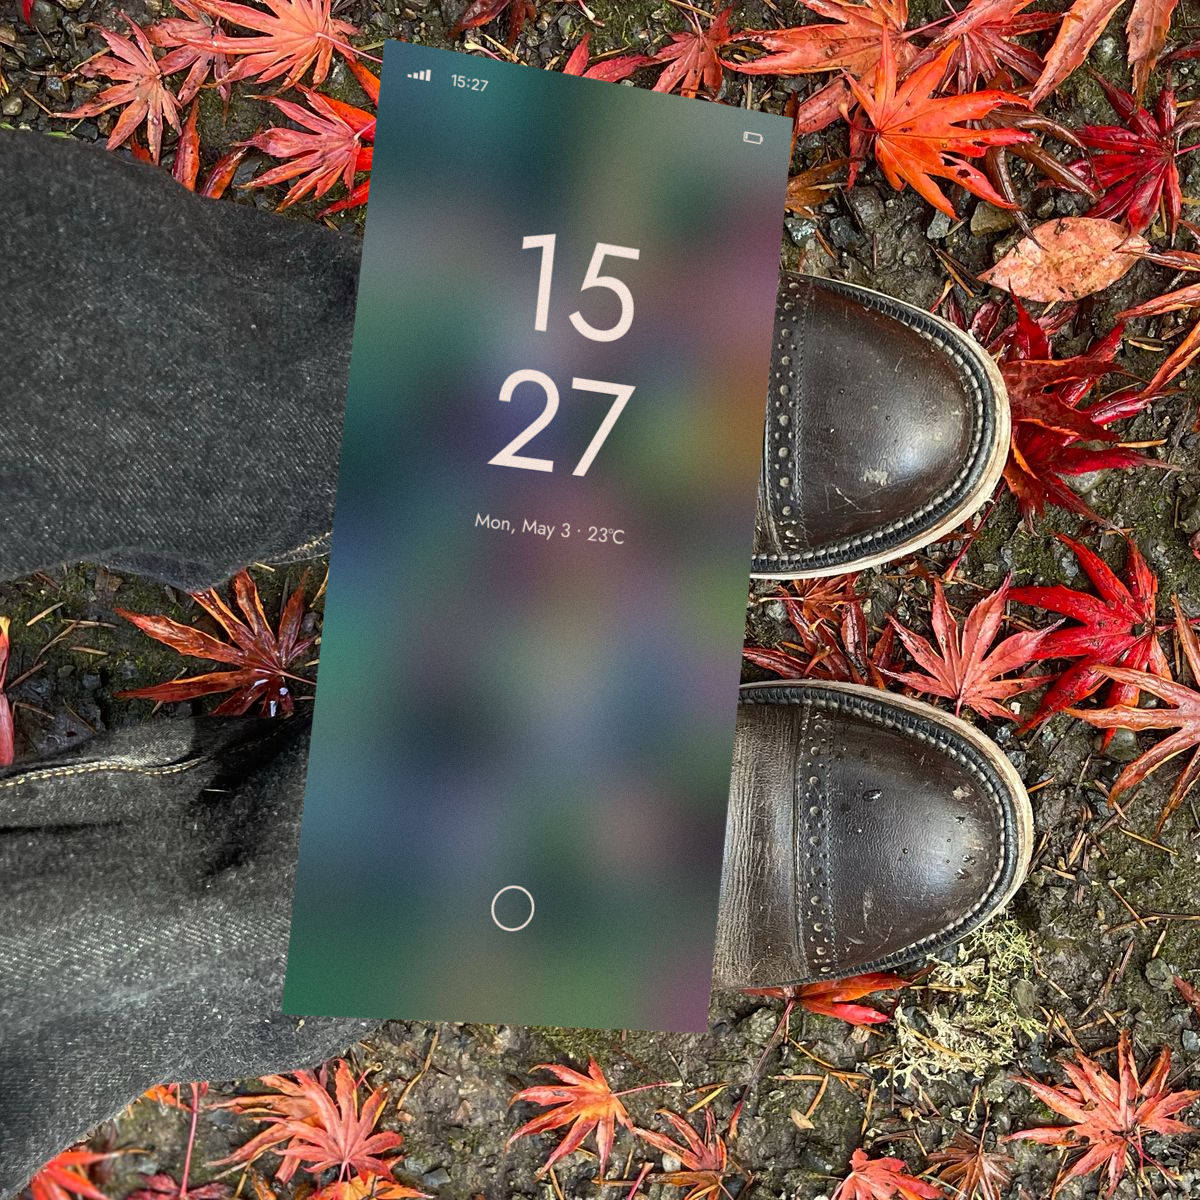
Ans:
h=15 m=27
